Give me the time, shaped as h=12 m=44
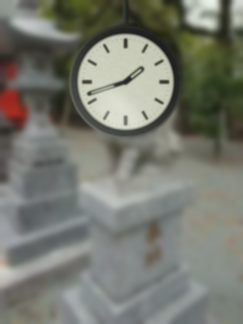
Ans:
h=1 m=42
